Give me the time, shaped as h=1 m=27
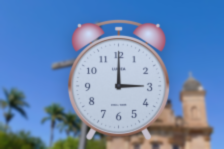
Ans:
h=3 m=0
